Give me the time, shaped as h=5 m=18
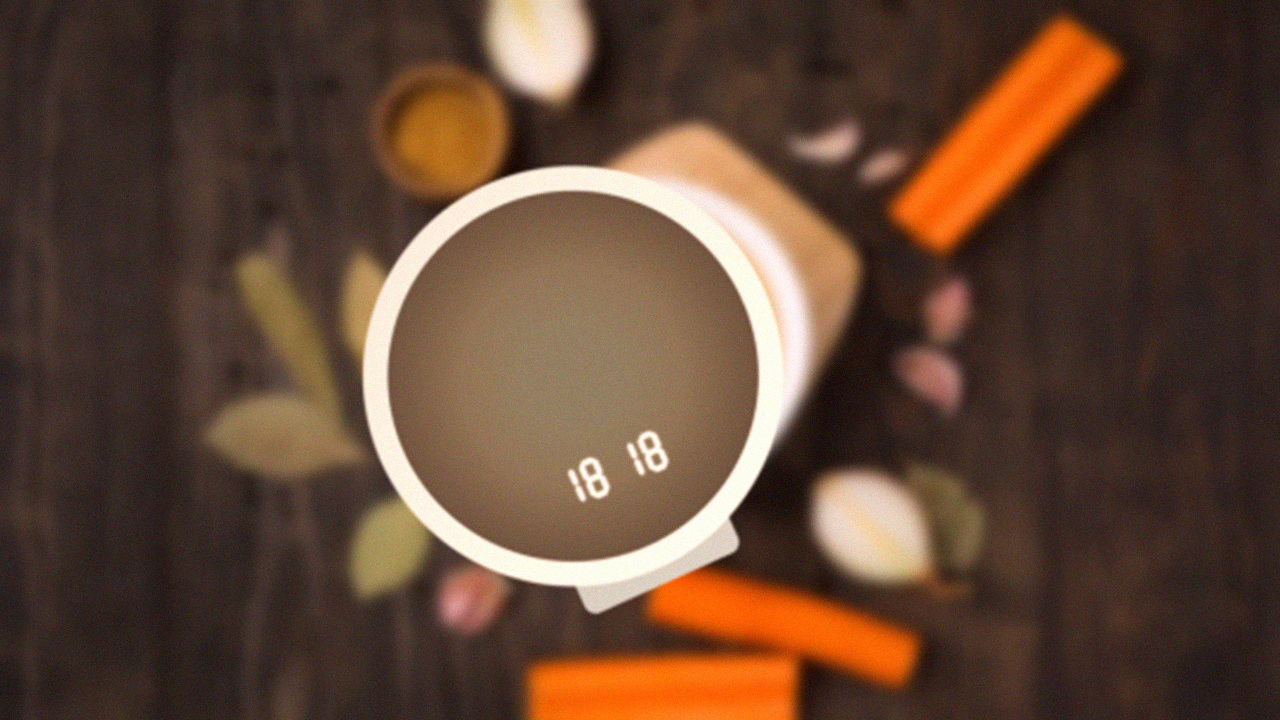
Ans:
h=18 m=18
